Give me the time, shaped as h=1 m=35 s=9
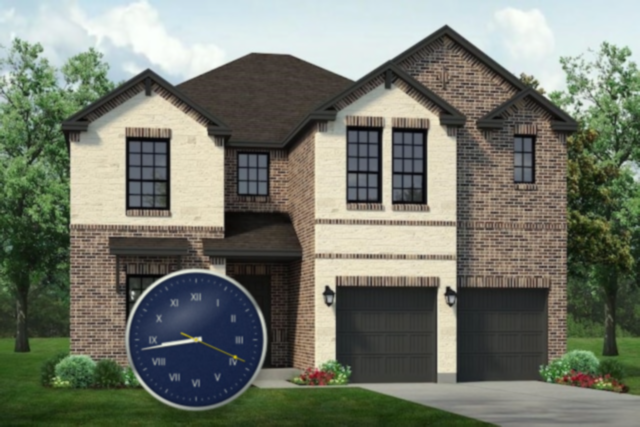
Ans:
h=8 m=43 s=19
